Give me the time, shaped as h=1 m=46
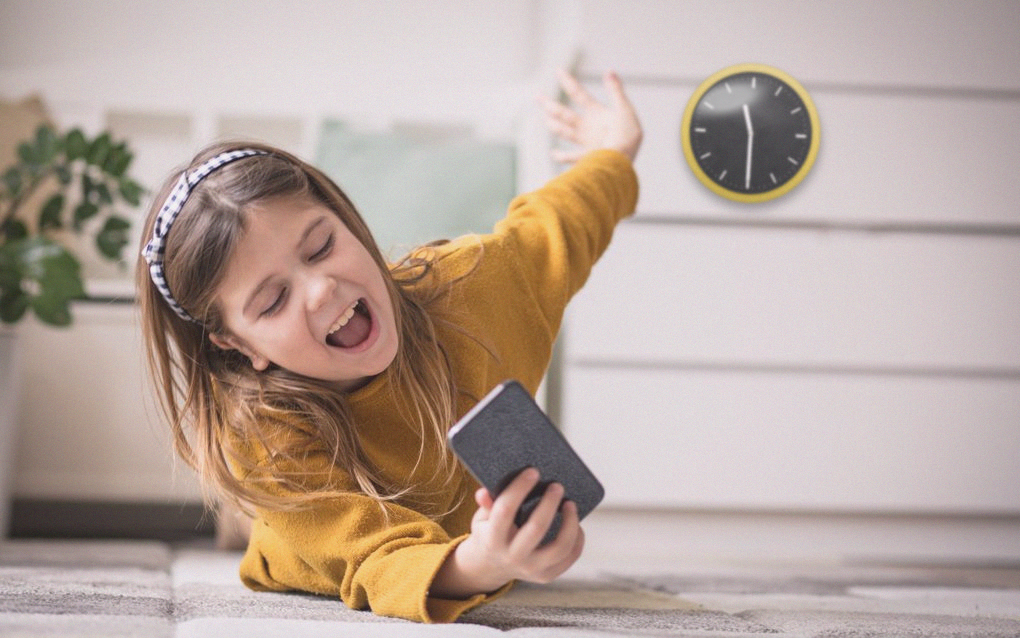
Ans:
h=11 m=30
